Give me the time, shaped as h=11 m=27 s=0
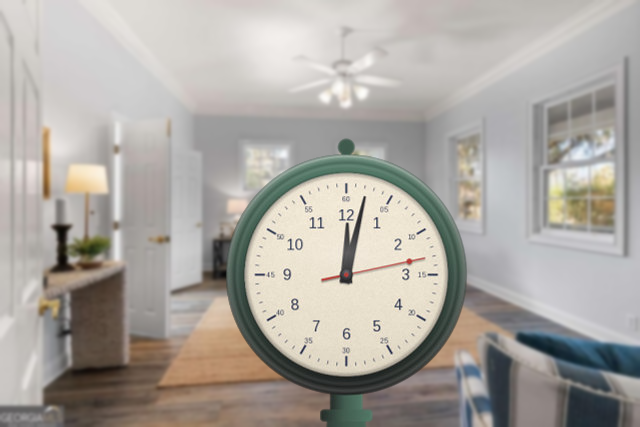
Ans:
h=12 m=2 s=13
